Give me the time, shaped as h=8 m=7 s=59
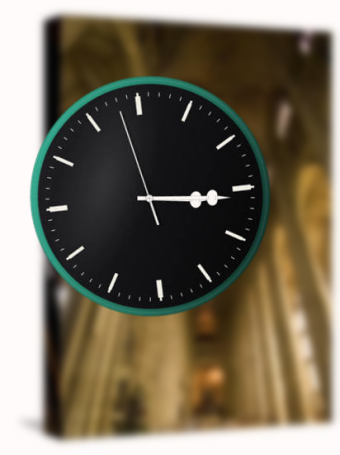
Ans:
h=3 m=15 s=58
